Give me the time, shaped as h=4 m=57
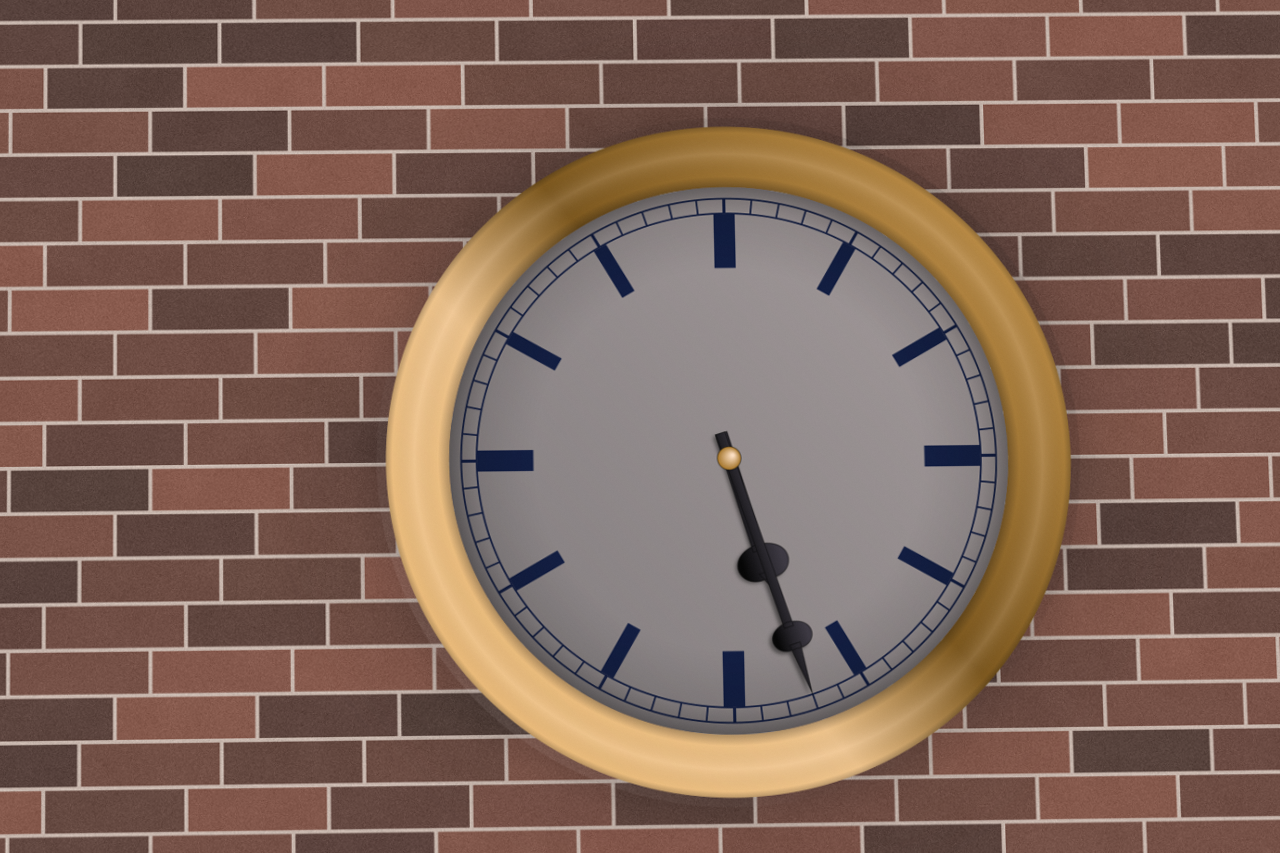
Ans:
h=5 m=27
